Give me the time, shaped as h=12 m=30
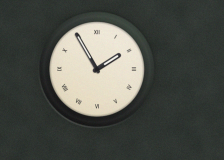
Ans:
h=1 m=55
